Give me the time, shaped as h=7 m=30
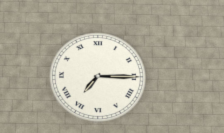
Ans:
h=7 m=15
